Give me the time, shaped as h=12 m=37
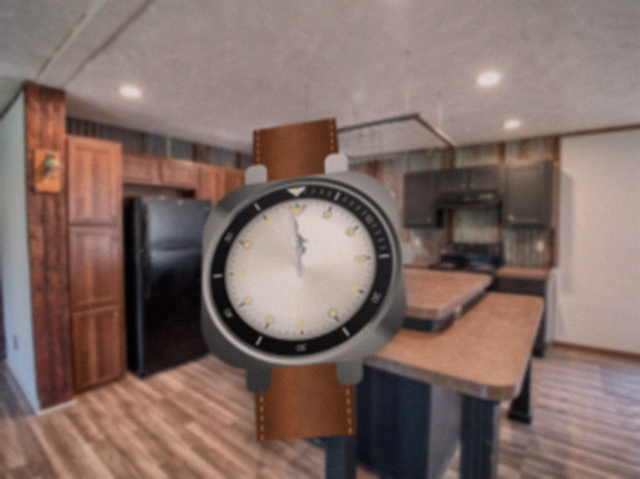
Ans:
h=11 m=59
